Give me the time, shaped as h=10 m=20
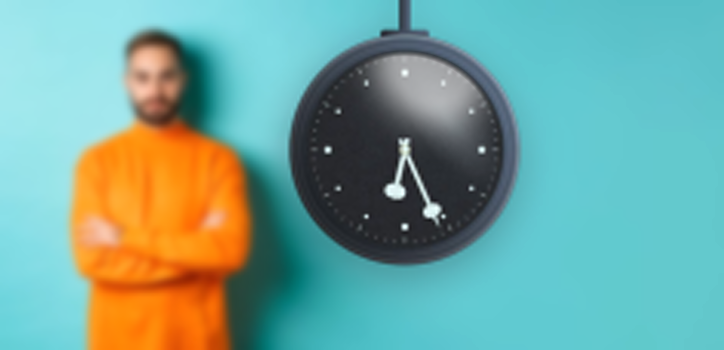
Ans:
h=6 m=26
